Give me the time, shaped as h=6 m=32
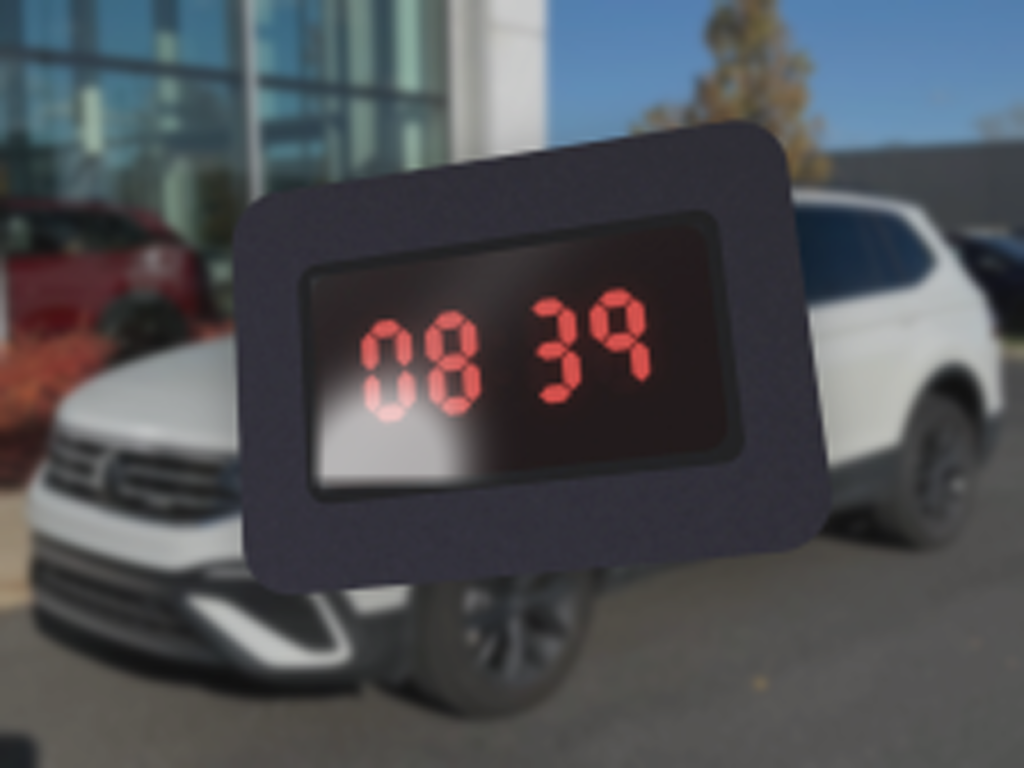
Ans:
h=8 m=39
